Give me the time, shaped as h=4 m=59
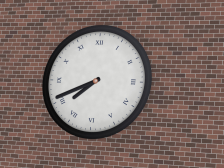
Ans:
h=7 m=41
